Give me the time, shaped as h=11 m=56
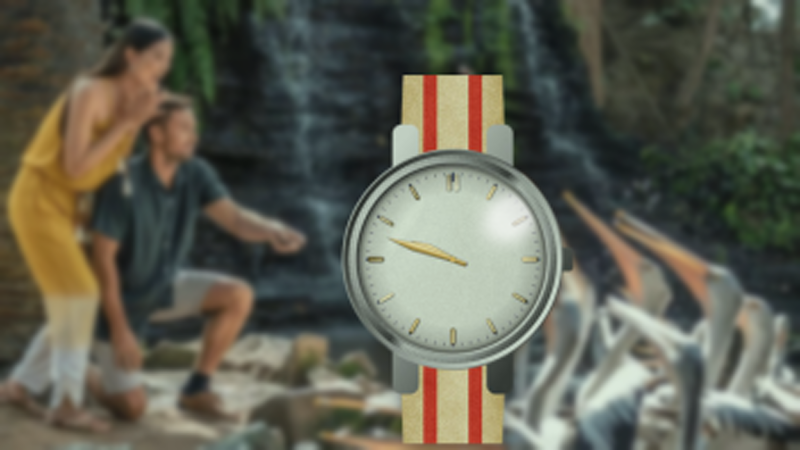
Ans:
h=9 m=48
